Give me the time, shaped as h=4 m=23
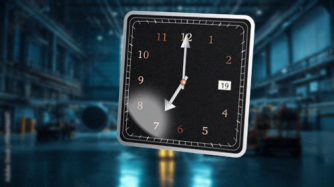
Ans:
h=7 m=0
